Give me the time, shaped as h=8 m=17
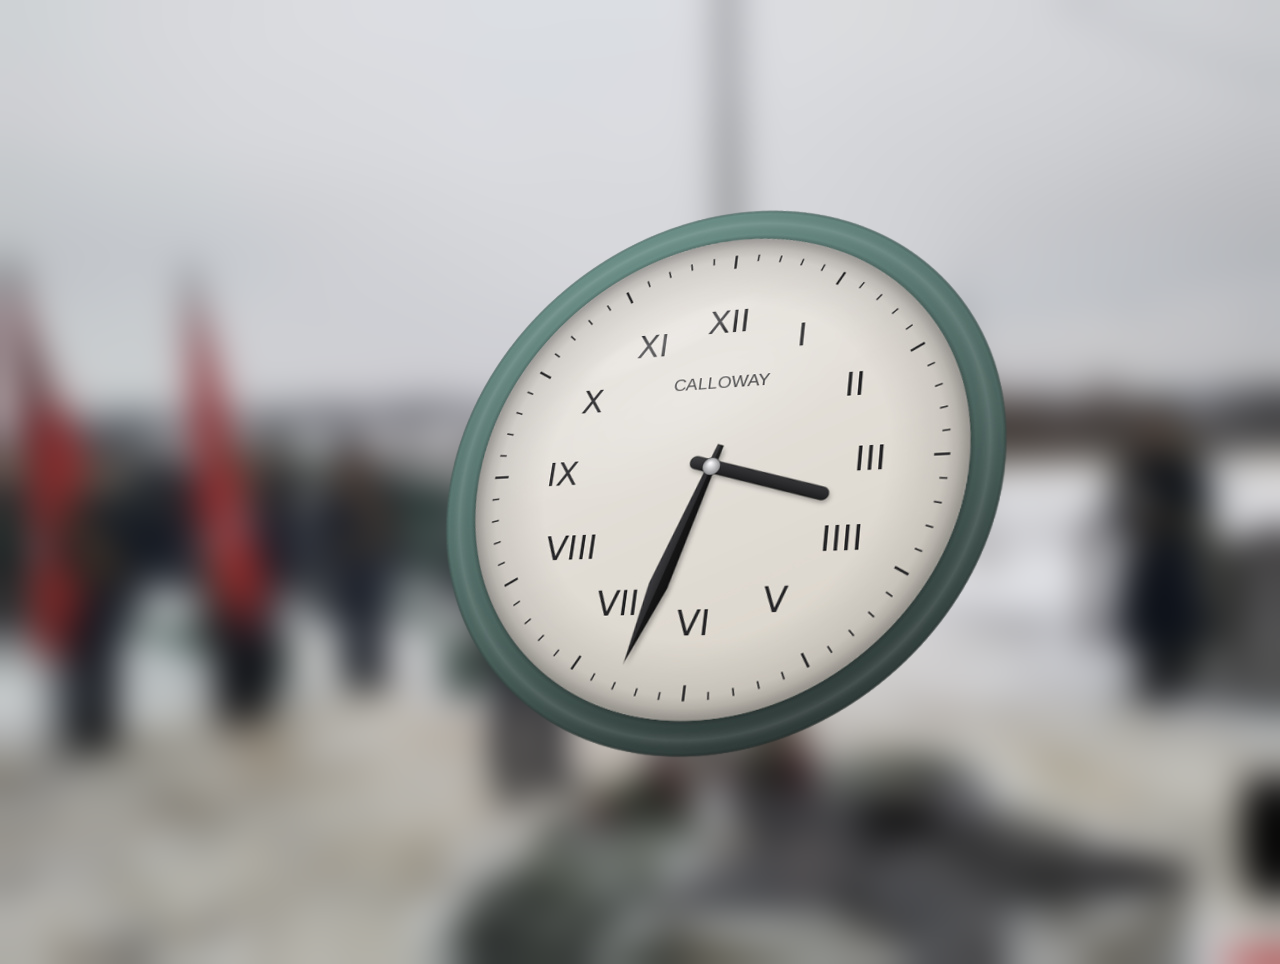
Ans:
h=3 m=33
